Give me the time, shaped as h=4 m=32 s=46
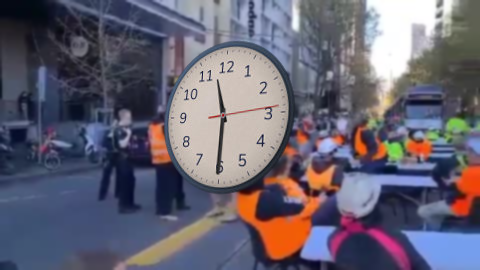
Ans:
h=11 m=30 s=14
